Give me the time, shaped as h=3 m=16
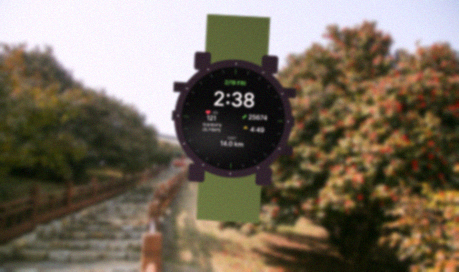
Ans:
h=2 m=38
